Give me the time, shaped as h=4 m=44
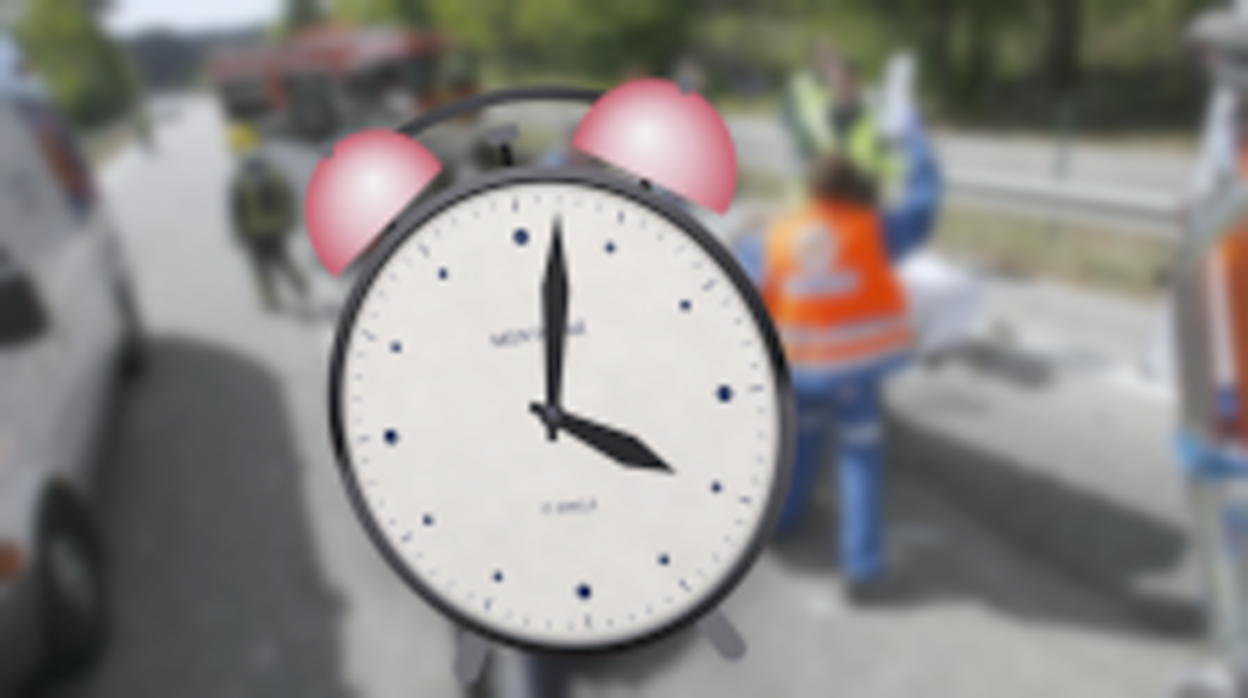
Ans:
h=4 m=2
